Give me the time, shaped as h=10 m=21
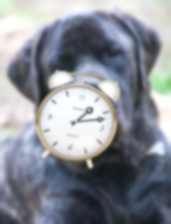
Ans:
h=1 m=12
